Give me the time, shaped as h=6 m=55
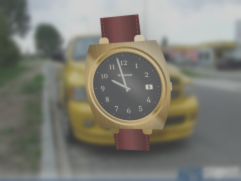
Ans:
h=9 m=58
